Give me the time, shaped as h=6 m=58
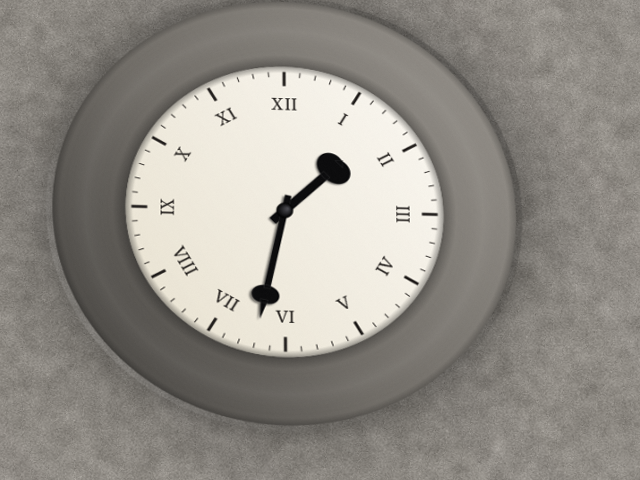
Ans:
h=1 m=32
